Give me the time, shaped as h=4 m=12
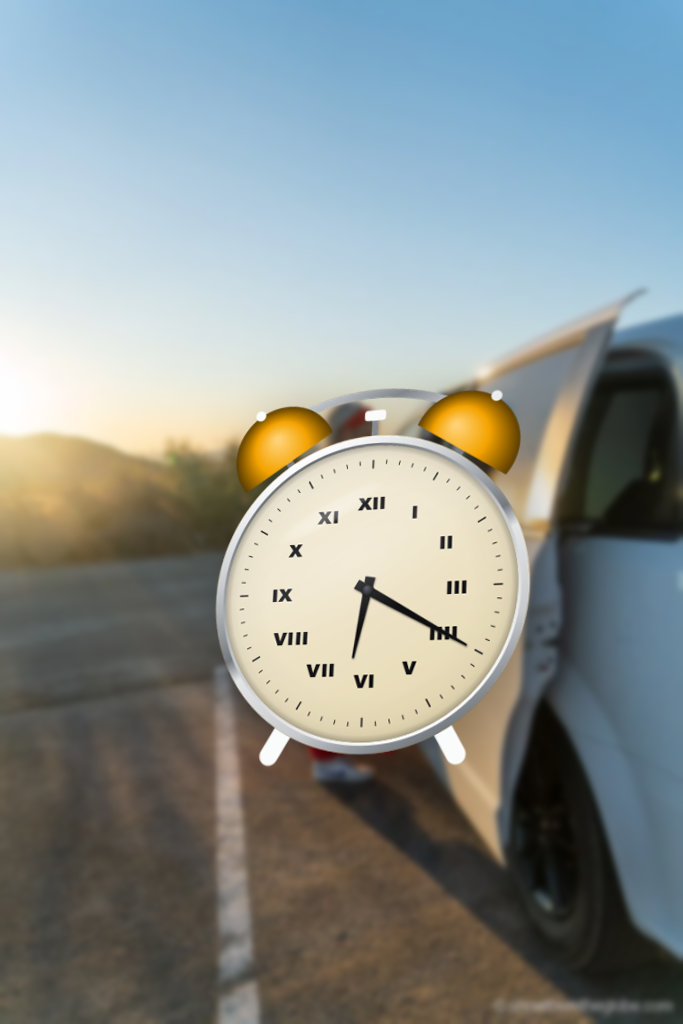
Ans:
h=6 m=20
